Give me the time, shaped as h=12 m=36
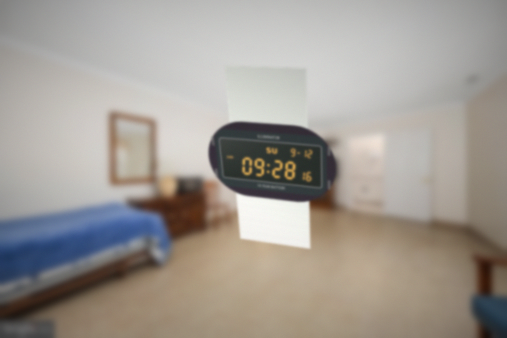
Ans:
h=9 m=28
